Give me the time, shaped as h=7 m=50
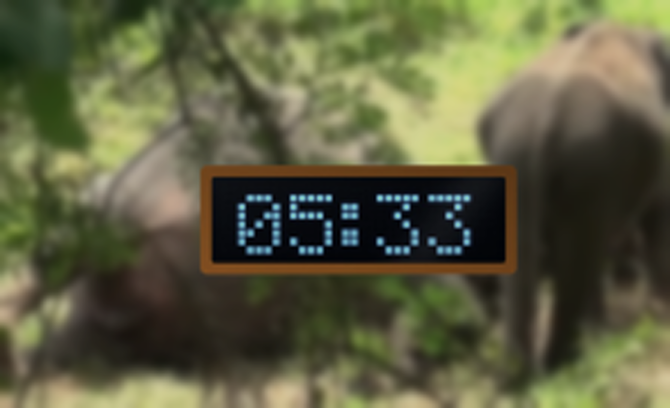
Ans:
h=5 m=33
